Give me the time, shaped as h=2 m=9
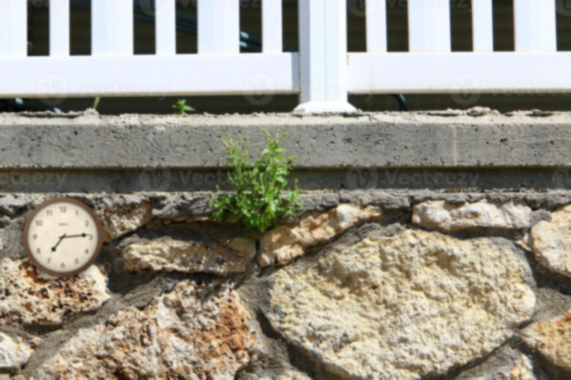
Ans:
h=7 m=14
